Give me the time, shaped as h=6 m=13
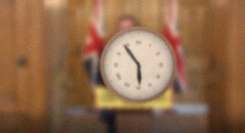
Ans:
h=5 m=54
